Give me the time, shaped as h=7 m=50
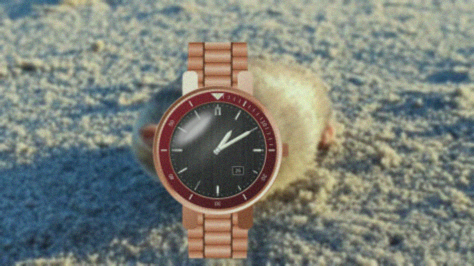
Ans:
h=1 m=10
